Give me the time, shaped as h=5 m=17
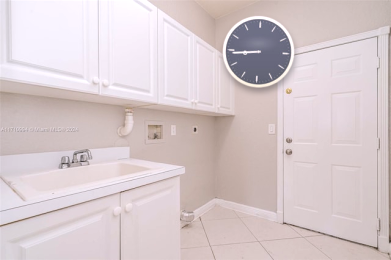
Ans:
h=8 m=44
